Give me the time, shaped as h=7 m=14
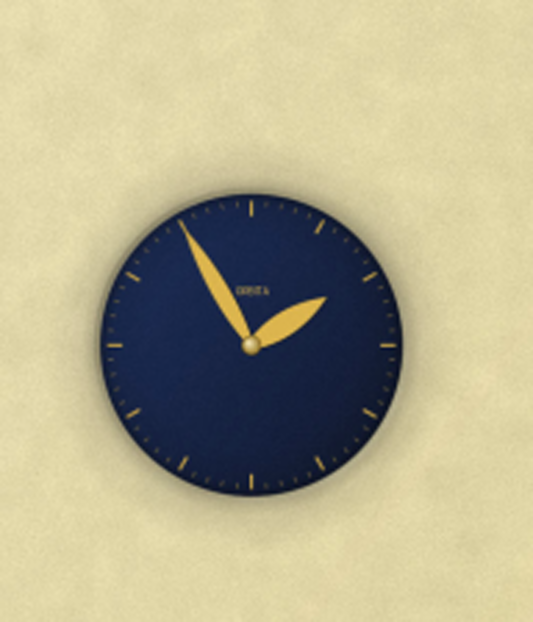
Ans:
h=1 m=55
